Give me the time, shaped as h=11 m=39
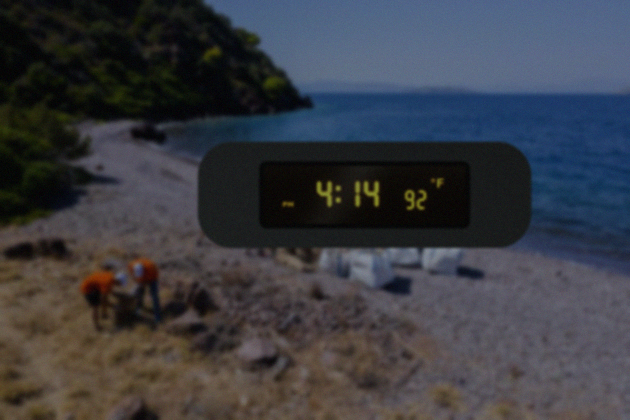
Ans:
h=4 m=14
